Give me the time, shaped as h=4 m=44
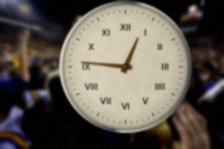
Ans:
h=12 m=46
